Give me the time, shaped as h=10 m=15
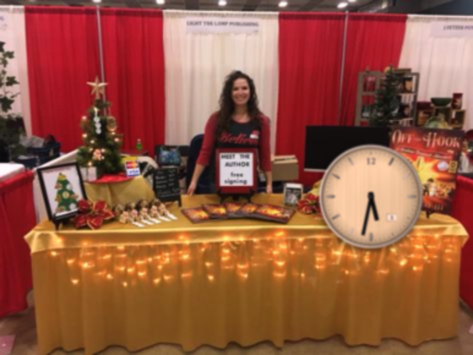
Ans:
h=5 m=32
